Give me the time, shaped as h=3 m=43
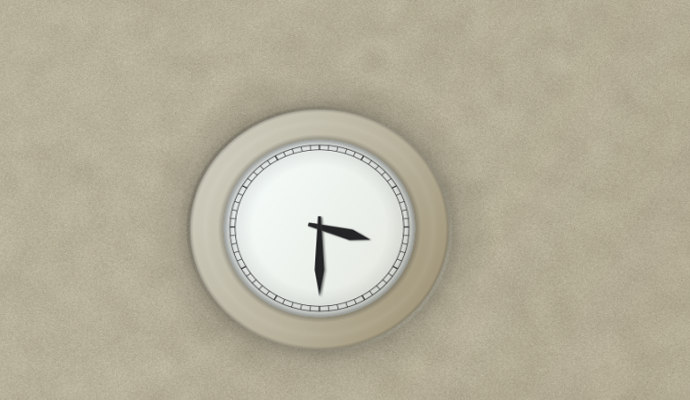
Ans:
h=3 m=30
